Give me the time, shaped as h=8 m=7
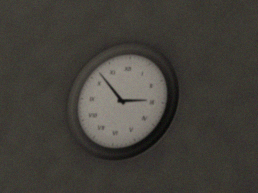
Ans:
h=2 m=52
